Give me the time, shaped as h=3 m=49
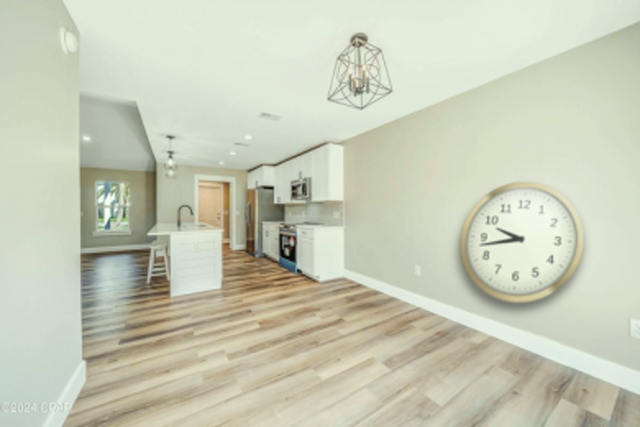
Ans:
h=9 m=43
